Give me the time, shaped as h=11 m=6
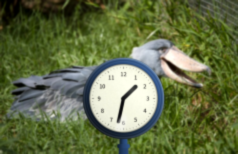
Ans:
h=1 m=32
